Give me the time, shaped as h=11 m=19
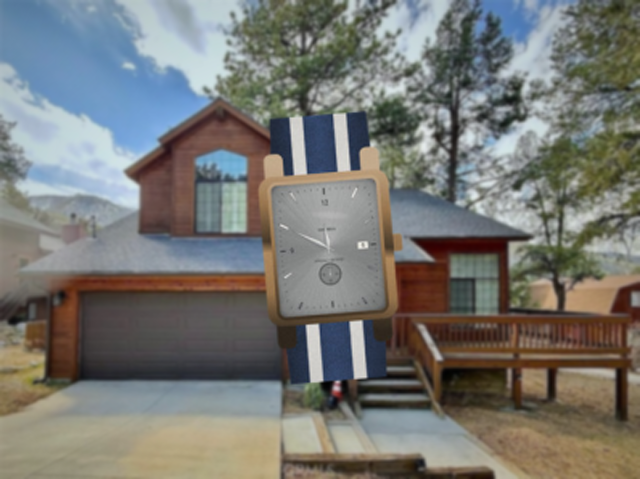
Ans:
h=11 m=50
